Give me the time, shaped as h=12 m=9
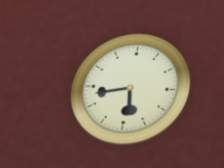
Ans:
h=5 m=43
